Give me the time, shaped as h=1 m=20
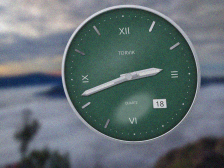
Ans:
h=2 m=42
